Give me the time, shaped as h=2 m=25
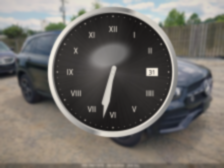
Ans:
h=6 m=32
